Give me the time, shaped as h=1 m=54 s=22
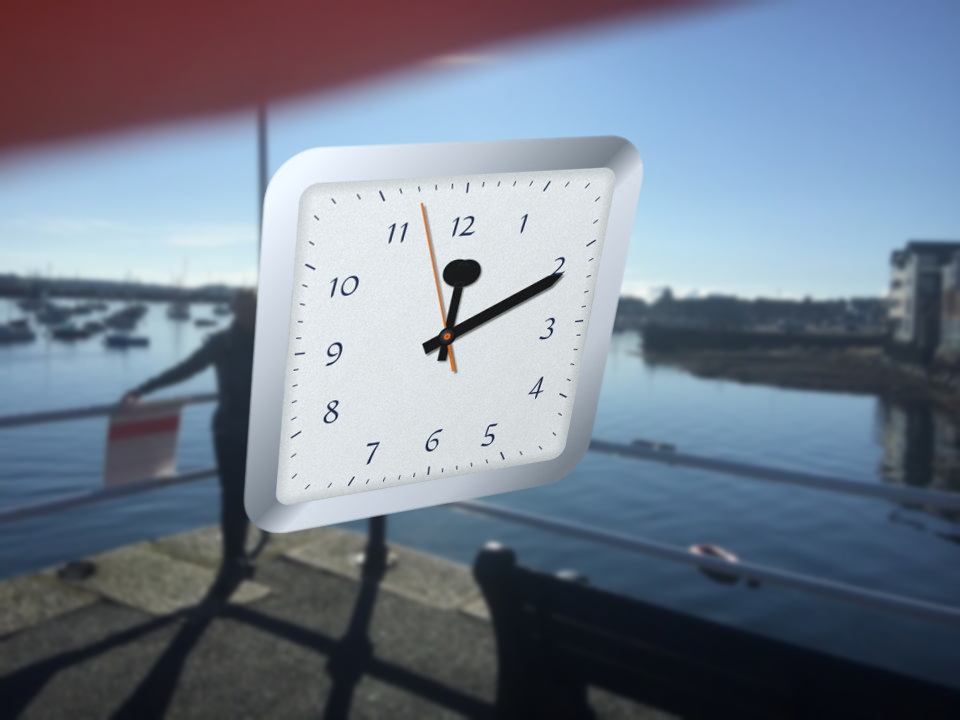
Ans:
h=12 m=10 s=57
